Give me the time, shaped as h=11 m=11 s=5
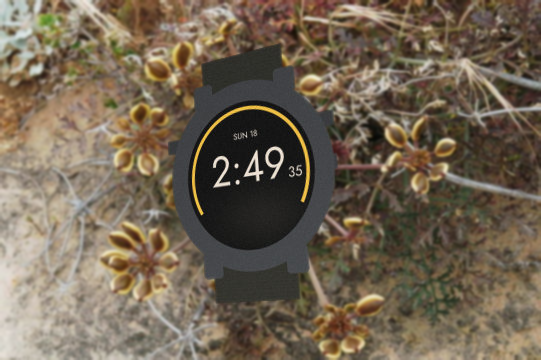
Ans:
h=2 m=49 s=35
